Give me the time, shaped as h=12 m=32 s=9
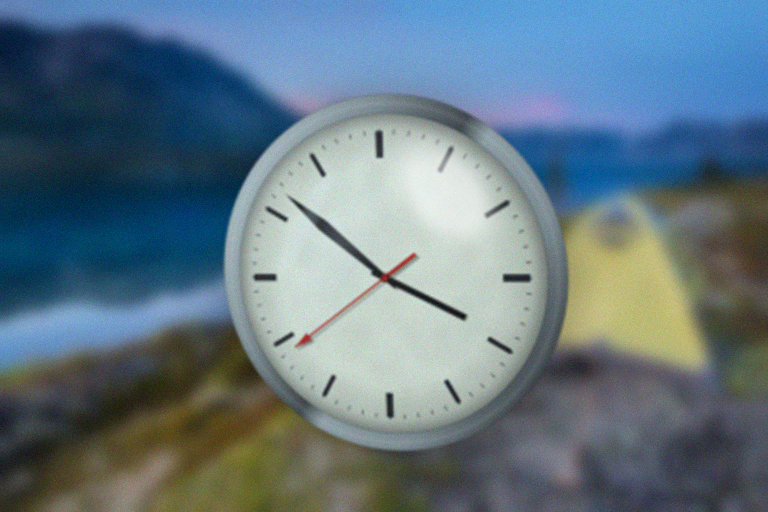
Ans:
h=3 m=51 s=39
